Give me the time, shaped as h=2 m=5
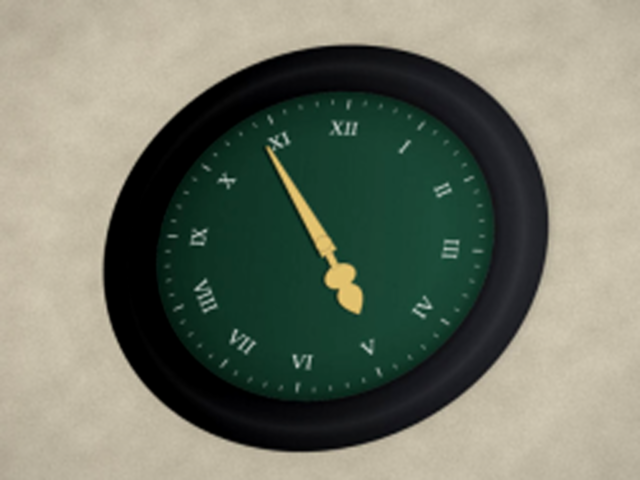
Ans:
h=4 m=54
